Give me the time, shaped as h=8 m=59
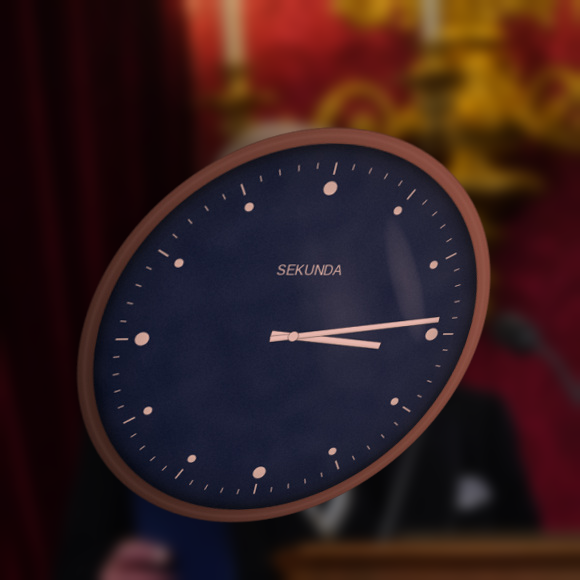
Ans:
h=3 m=14
